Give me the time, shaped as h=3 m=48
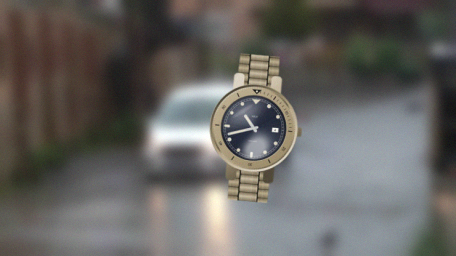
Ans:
h=10 m=42
